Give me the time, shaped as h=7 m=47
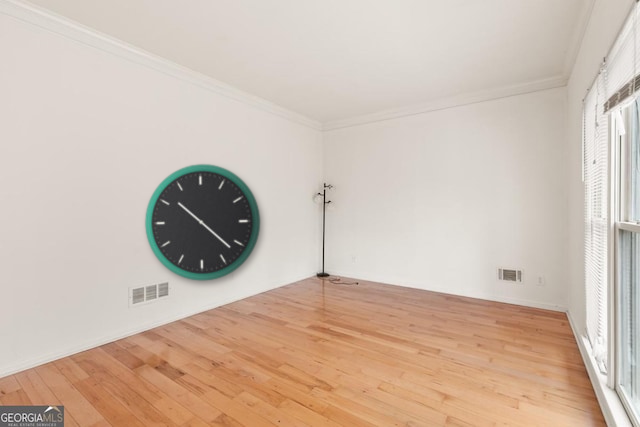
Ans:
h=10 m=22
